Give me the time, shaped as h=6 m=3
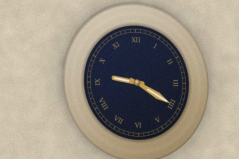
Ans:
h=9 m=20
